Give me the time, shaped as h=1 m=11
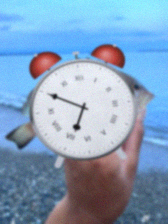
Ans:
h=6 m=50
